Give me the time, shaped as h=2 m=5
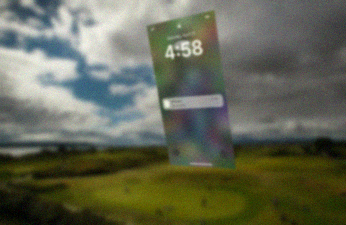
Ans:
h=4 m=58
